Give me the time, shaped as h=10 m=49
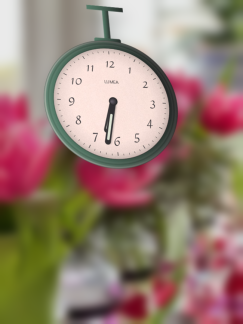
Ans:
h=6 m=32
